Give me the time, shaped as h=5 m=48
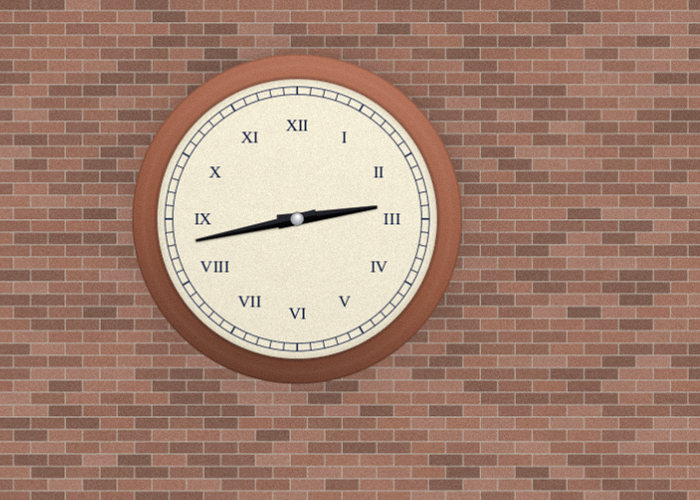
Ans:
h=2 m=43
